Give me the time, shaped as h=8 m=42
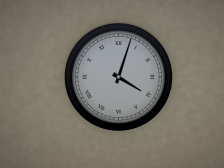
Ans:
h=4 m=3
